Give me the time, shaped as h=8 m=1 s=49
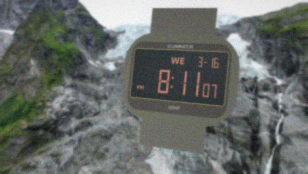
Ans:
h=8 m=11 s=7
